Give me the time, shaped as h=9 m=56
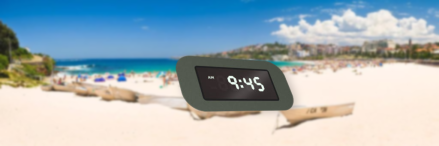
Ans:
h=9 m=45
